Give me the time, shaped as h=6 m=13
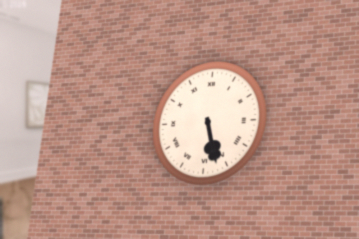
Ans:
h=5 m=27
